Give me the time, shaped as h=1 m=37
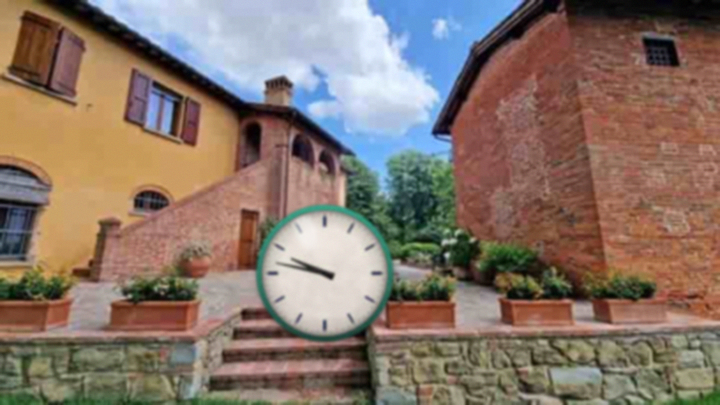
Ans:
h=9 m=47
